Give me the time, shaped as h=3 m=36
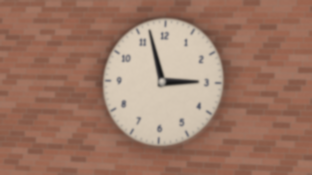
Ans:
h=2 m=57
